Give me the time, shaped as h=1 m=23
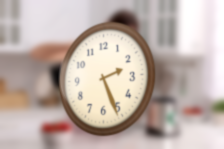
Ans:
h=2 m=26
